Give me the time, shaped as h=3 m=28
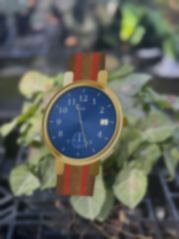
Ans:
h=11 m=27
